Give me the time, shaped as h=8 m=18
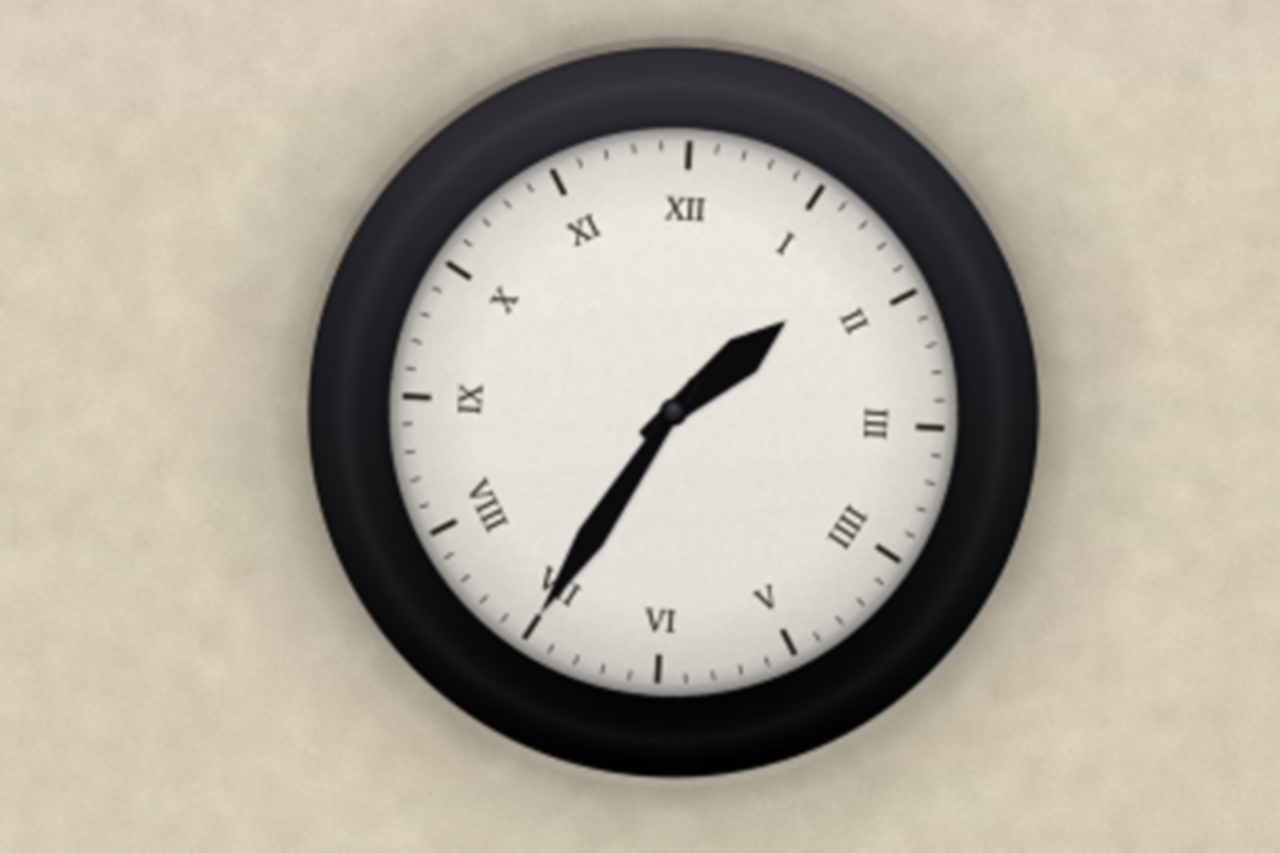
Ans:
h=1 m=35
